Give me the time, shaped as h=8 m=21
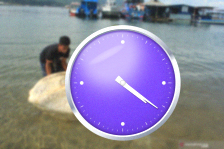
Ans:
h=4 m=21
